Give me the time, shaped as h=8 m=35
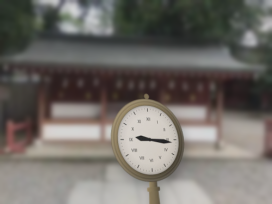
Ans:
h=9 m=16
